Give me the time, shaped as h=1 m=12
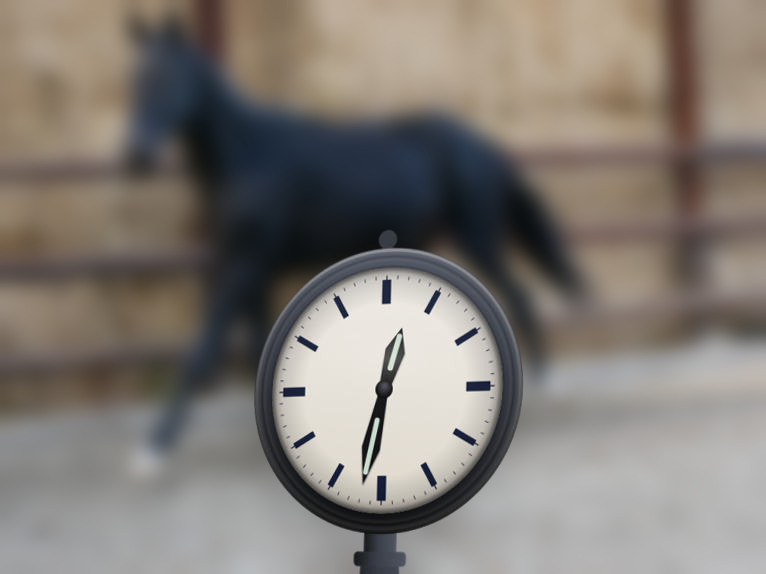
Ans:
h=12 m=32
